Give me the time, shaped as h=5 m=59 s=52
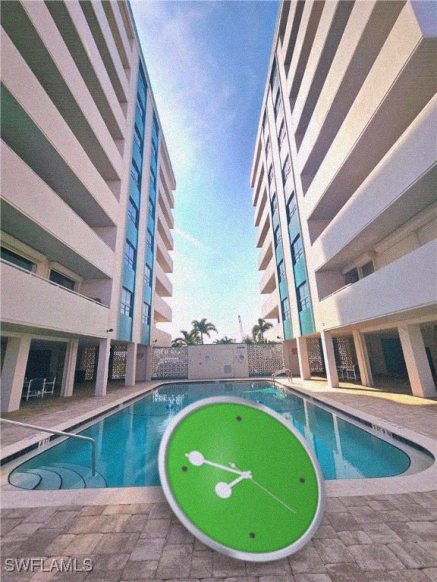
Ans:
h=7 m=47 s=21
